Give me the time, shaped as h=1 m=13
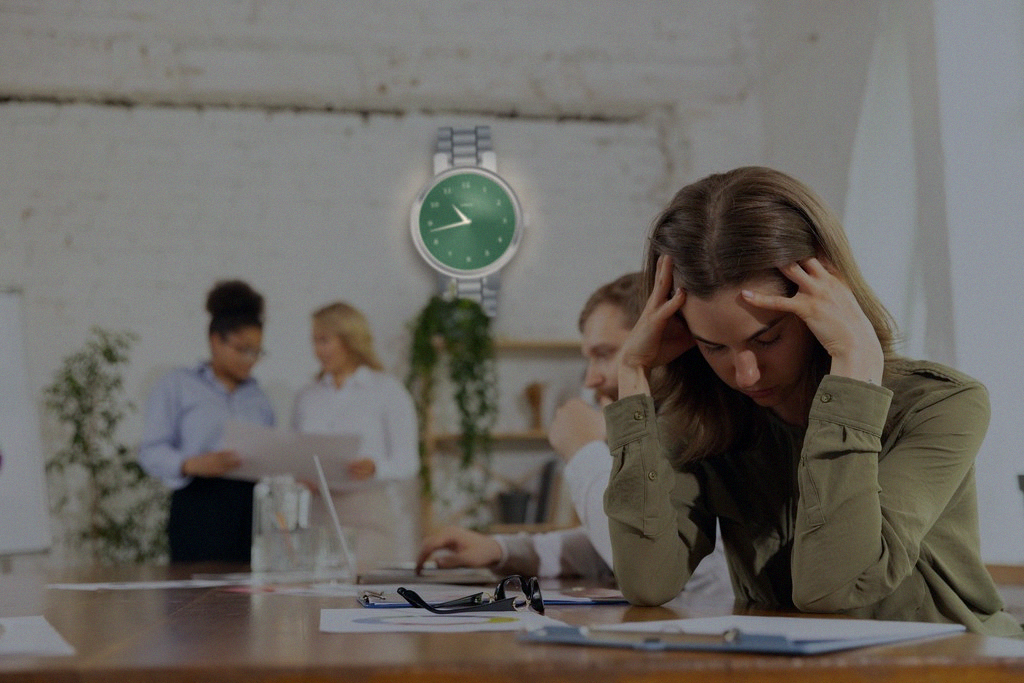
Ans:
h=10 m=43
